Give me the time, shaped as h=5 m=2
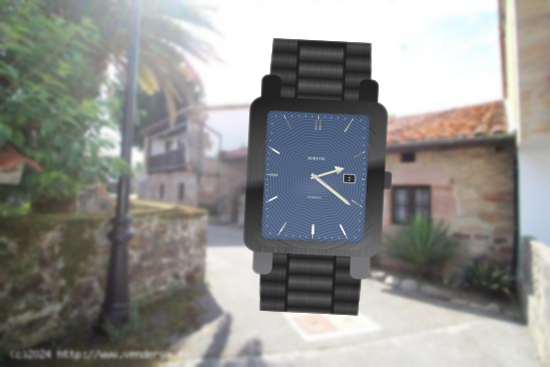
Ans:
h=2 m=21
